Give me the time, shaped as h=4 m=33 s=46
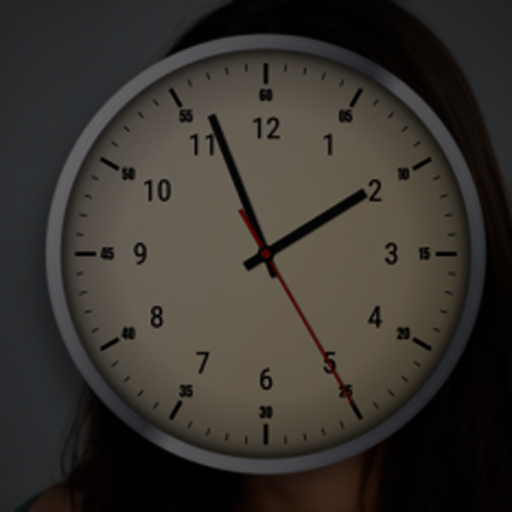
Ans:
h=1 m=56 s=25
